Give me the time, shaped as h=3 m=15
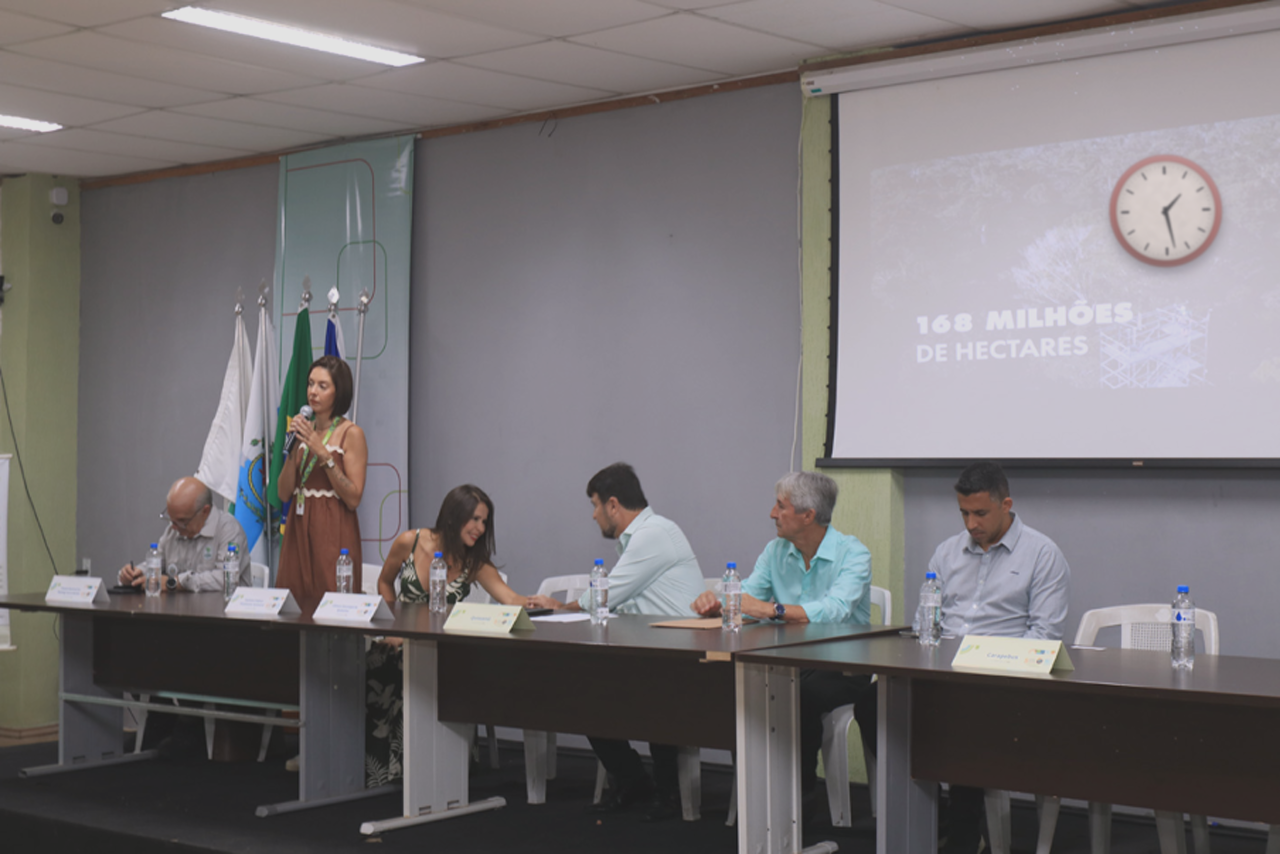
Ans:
h=1 m=28
